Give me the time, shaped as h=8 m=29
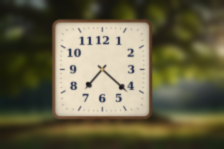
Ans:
h=7 m=22
